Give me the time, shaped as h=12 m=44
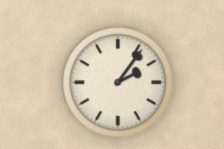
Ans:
h=2 m=6
